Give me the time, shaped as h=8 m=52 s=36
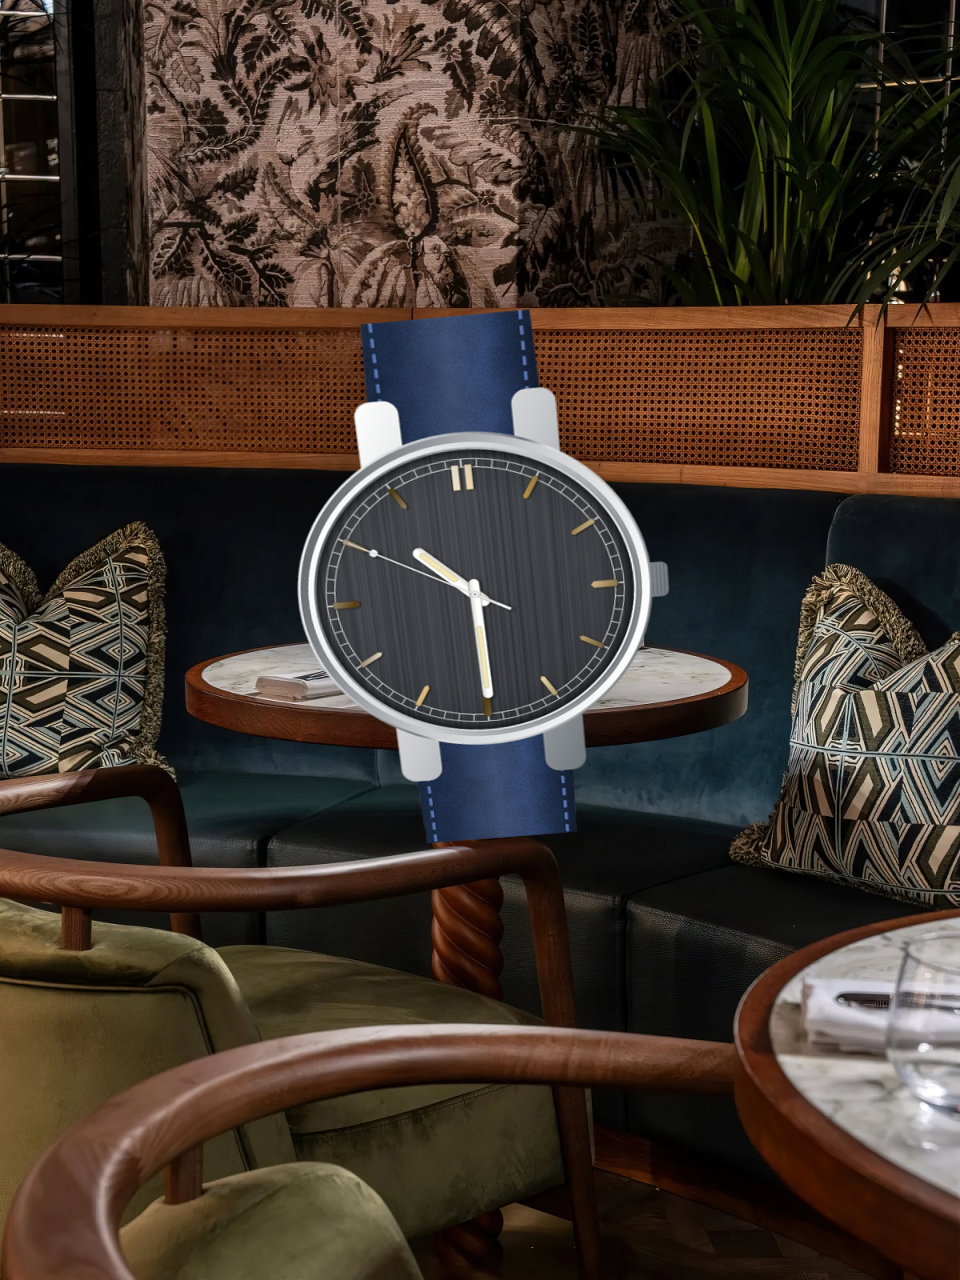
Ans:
h=10 m=29 s=50
